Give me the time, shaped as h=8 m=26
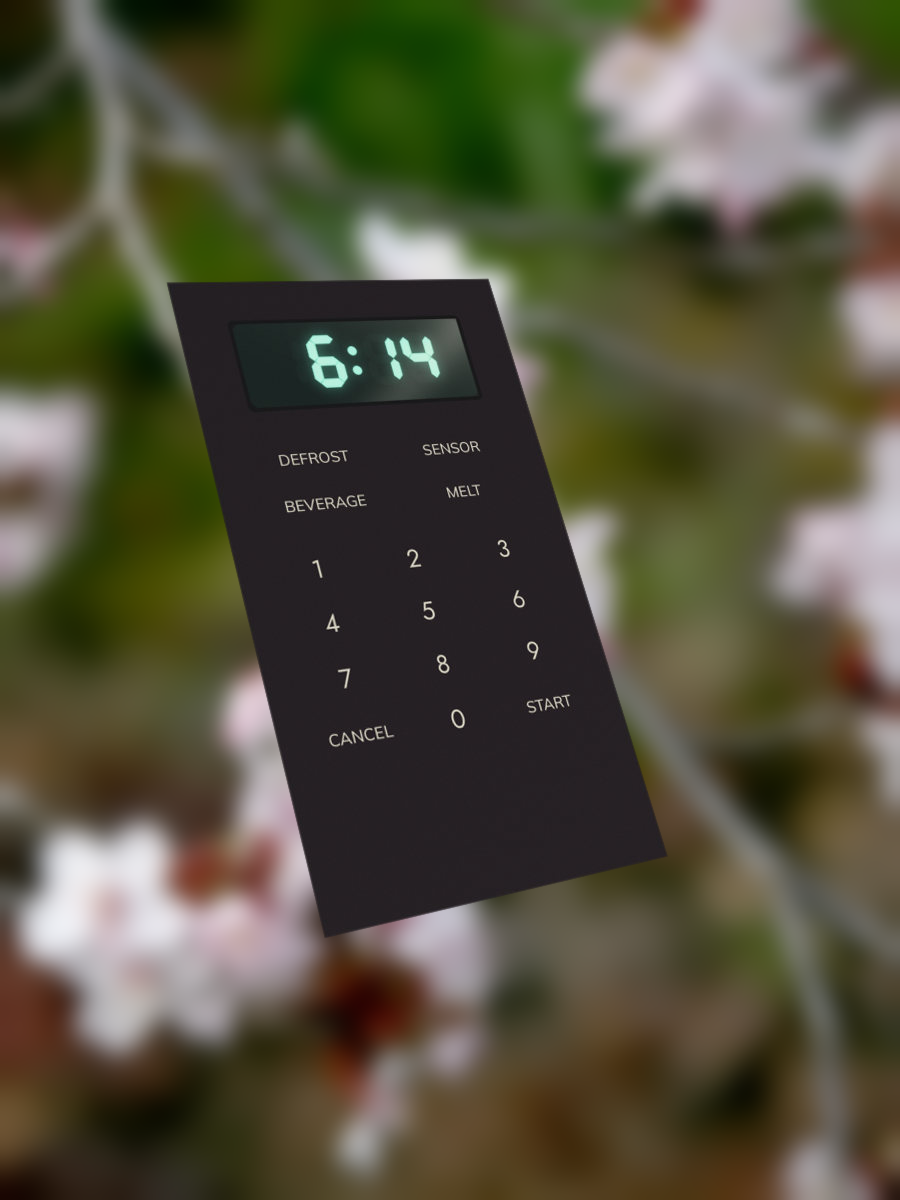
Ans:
h=6 m=14
